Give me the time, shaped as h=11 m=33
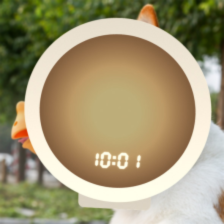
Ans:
h=10 m=1
